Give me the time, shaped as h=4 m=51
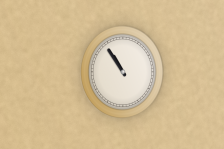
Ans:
h=10 m=54
